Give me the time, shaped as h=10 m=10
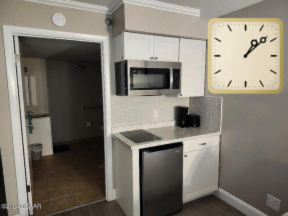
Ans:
h=1 m=8
